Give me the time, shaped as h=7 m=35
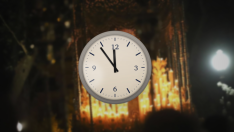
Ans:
h=11 m=54
